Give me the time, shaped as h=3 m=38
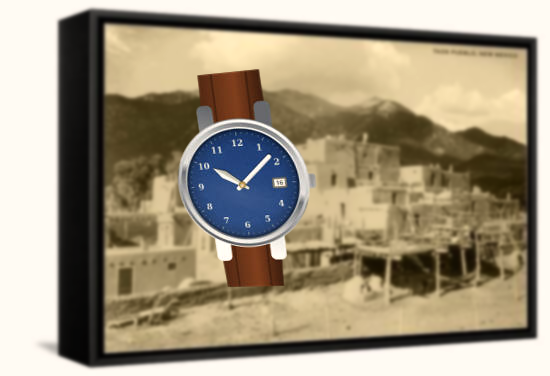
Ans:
h=10 m=8
